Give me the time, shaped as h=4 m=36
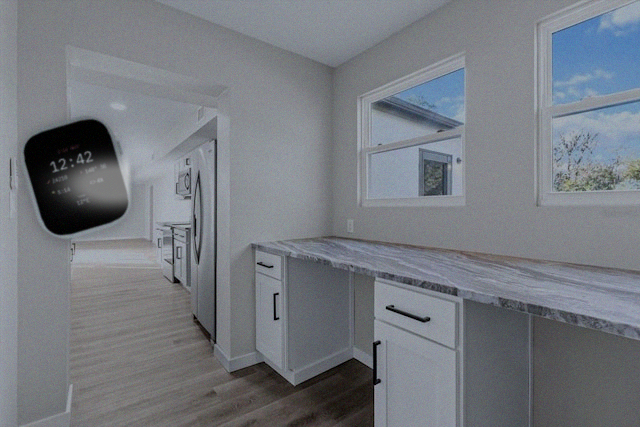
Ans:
h=12 m=42
